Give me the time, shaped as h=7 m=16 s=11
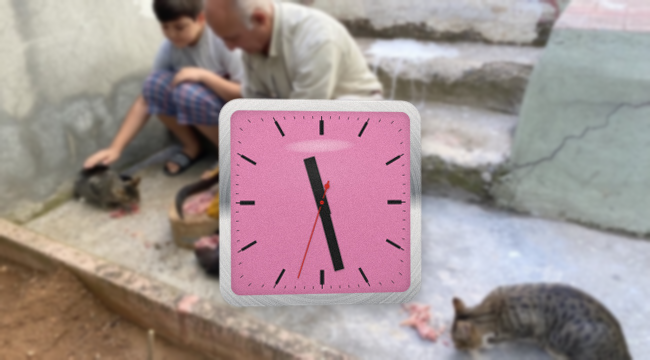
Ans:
h=11 m=27 s=33
